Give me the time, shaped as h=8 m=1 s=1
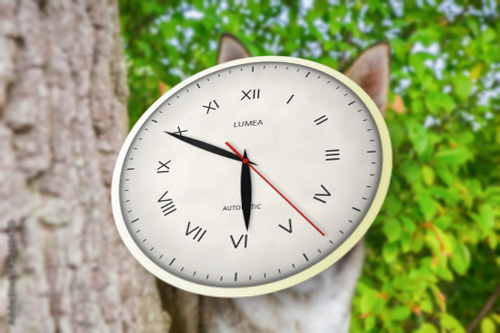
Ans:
h=5 m=49 s=23
